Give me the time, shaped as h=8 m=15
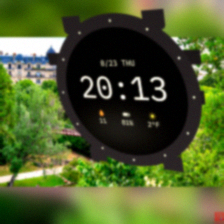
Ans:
h=20 m=13
